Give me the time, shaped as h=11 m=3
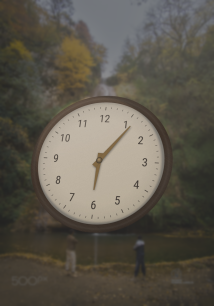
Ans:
h=6 m=6
